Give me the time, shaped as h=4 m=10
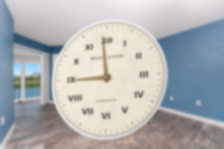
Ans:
h=8 m=59
